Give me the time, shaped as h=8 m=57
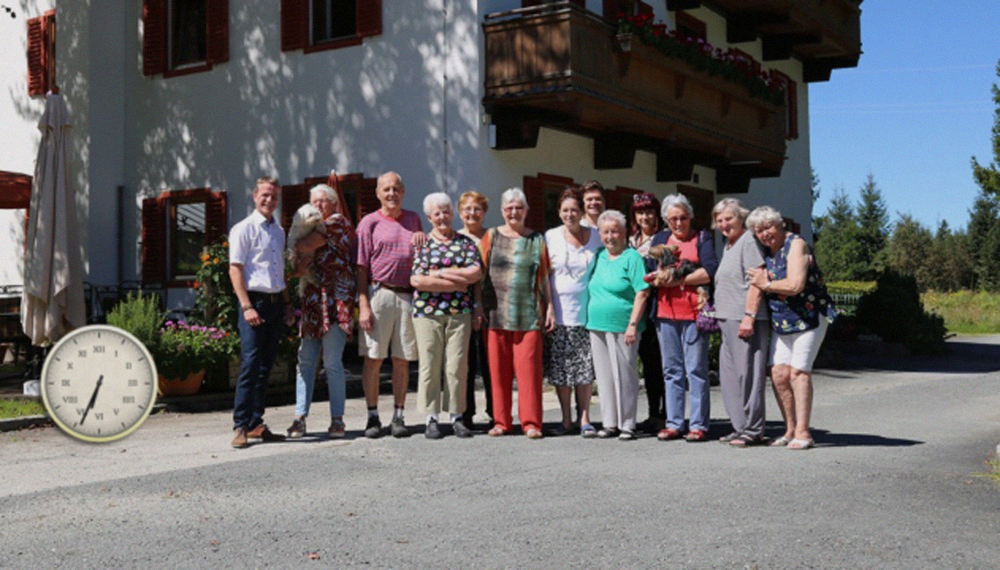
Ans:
h=6 m=34
